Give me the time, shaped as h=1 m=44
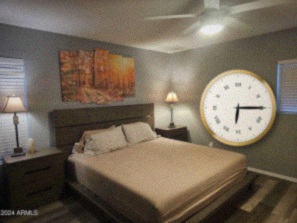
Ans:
h=6 m=15
